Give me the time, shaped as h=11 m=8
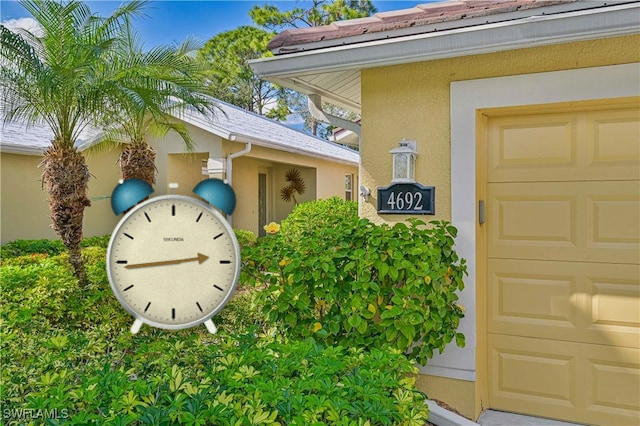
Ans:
h=2 m=44
